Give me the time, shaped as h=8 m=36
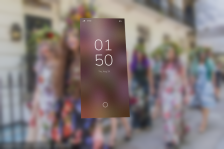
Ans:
h=1 m=50
